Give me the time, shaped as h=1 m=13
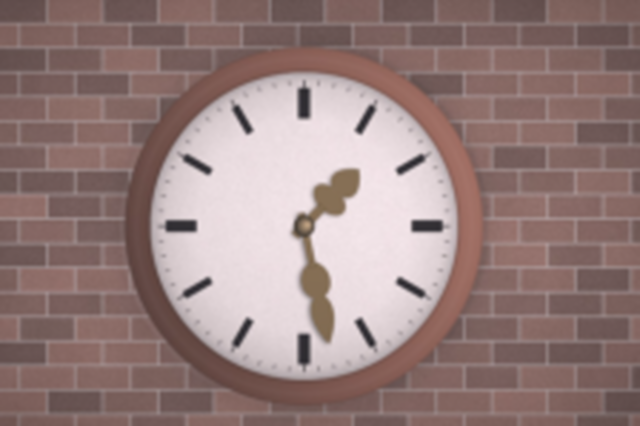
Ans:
h=1 m=28
